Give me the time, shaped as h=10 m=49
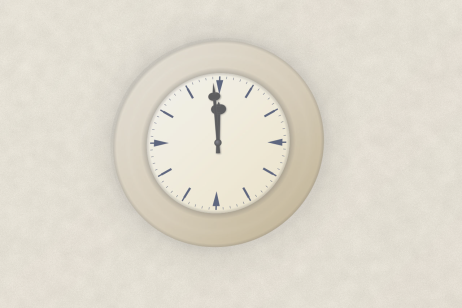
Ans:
h=11 m=59
